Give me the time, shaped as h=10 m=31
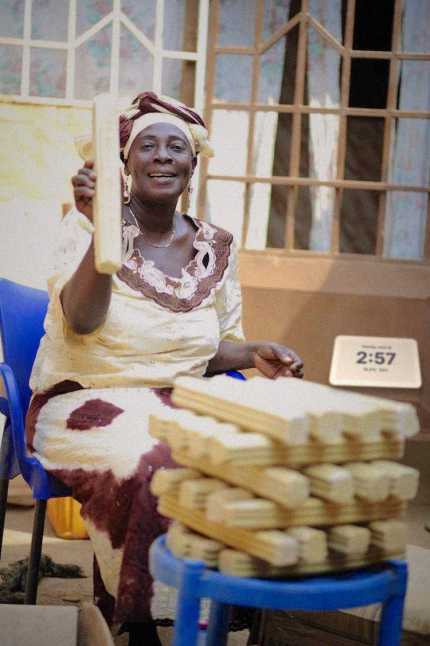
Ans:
h=2 m=57
